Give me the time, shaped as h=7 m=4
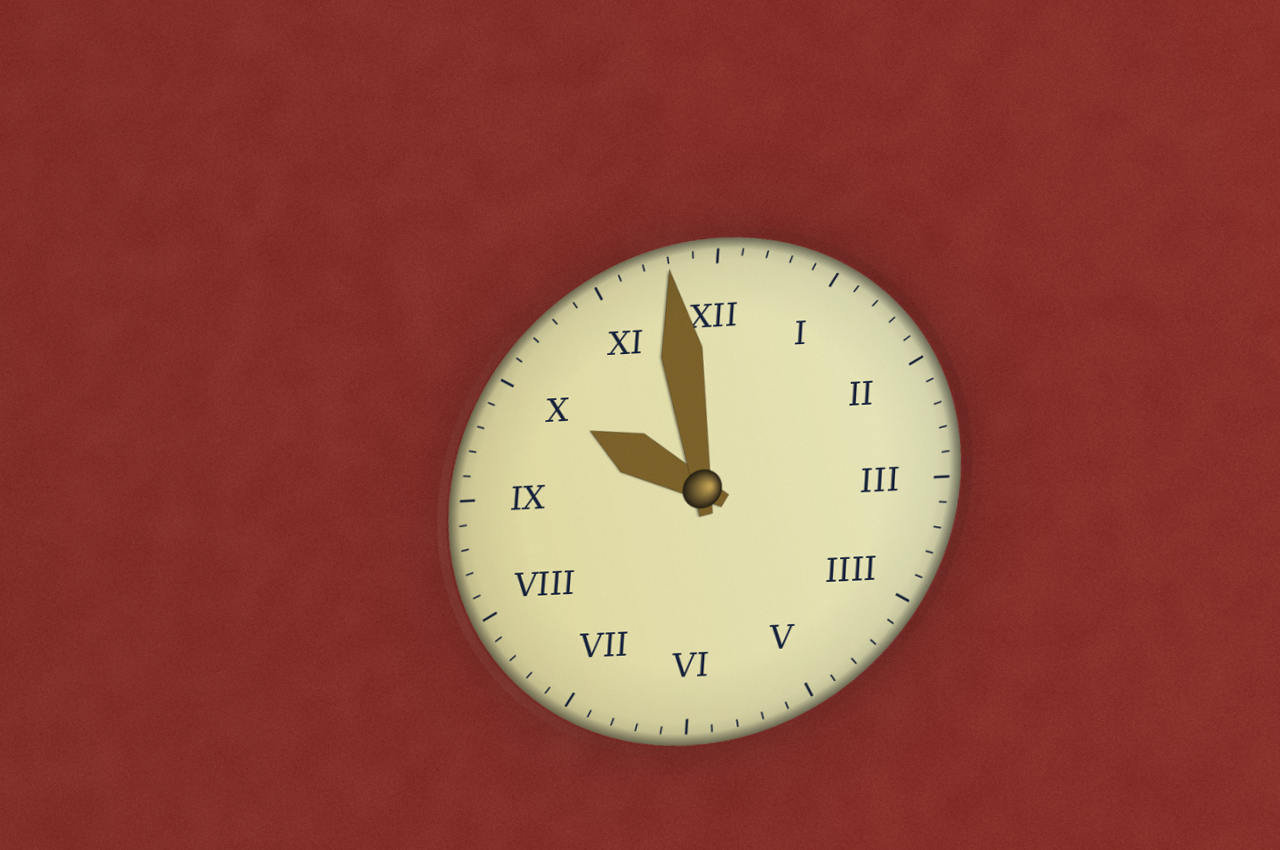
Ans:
h=9 m=58
